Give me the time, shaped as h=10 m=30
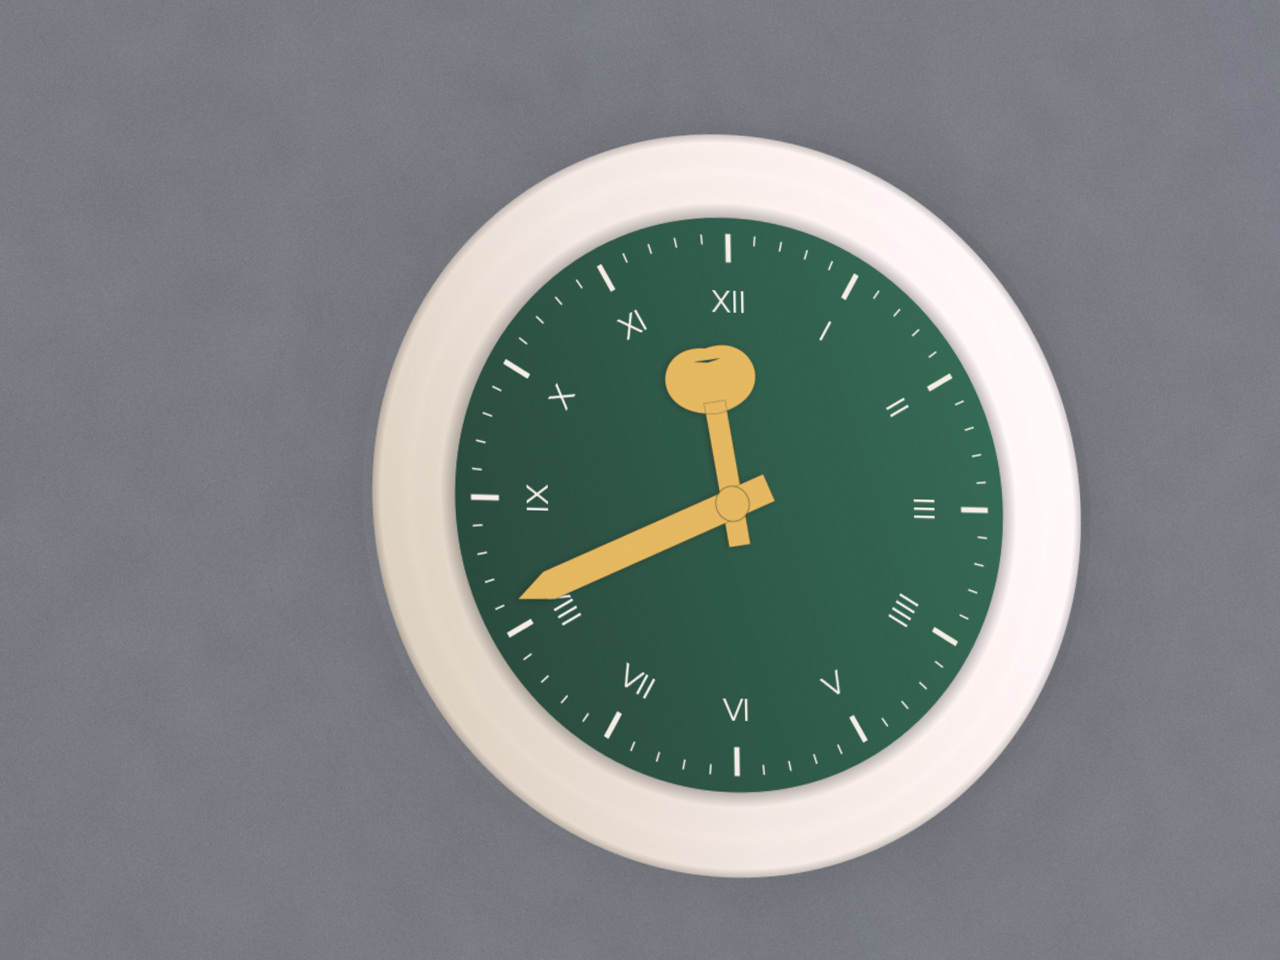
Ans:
h=11 m=41
